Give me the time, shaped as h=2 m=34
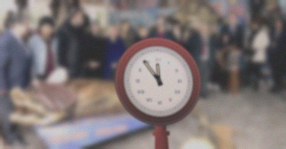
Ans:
h=11 m=54
